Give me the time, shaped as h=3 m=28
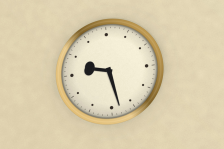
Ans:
h=9 m=28
